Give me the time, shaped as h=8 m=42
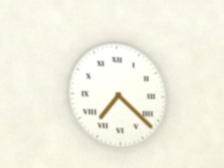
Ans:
h=7 m=22
